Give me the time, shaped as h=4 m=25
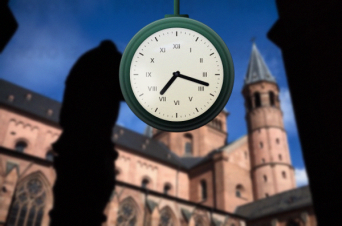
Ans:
h=7 m=18
